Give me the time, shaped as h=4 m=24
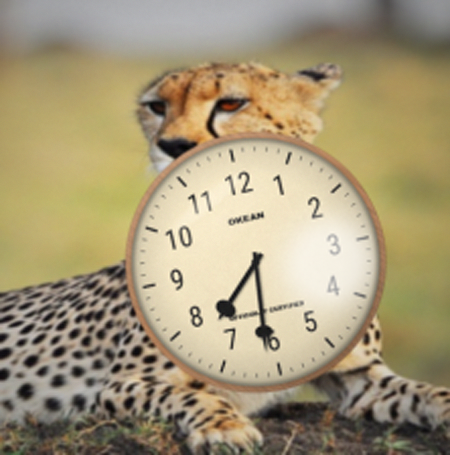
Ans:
h=7 m=31
